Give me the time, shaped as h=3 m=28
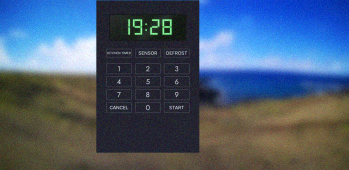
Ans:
h=19 m=28
